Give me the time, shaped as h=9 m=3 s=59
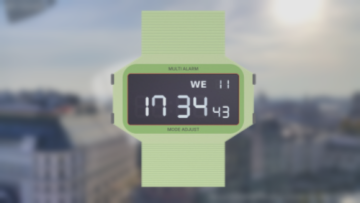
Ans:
h=17 m=34 s=43
